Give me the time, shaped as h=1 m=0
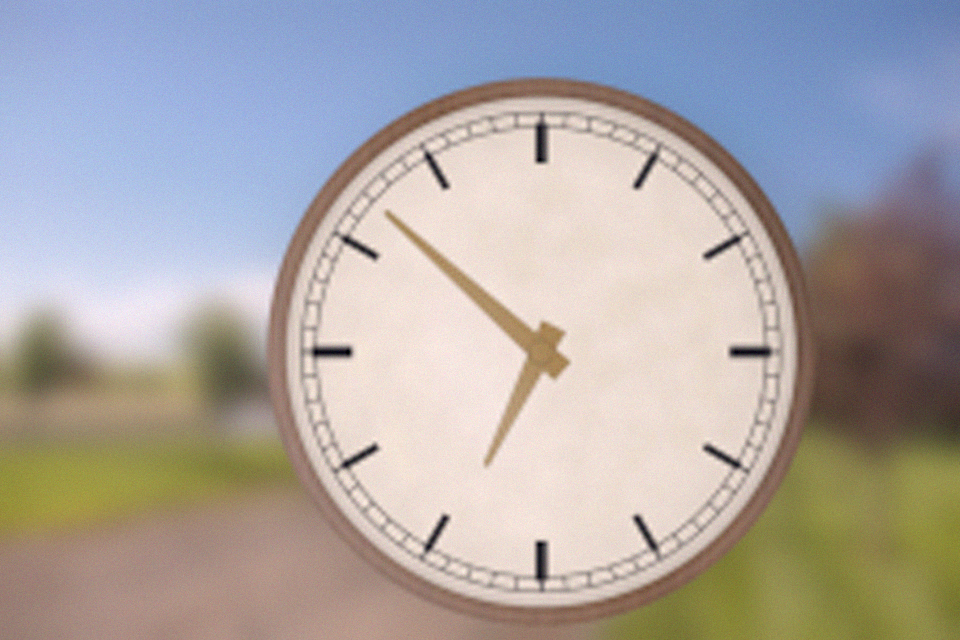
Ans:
h=6 m=52
